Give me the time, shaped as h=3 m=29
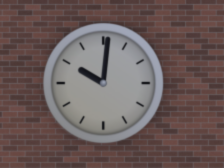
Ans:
h=10 m=1
